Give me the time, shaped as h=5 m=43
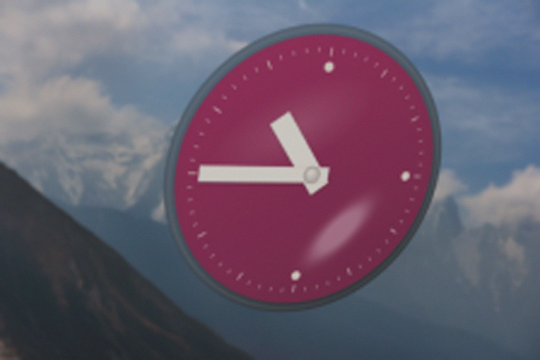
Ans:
h=10 m=45
